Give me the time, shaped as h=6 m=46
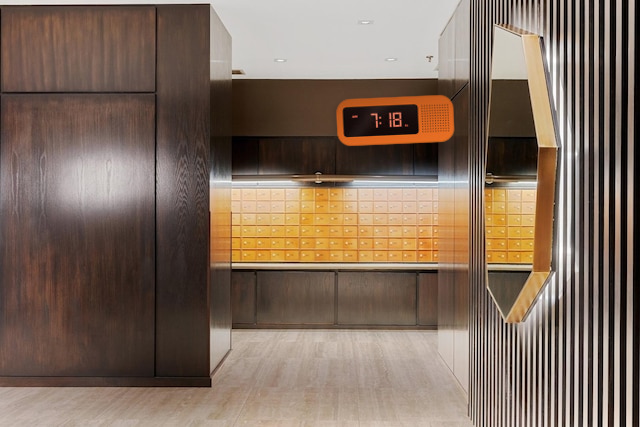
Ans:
h=7 m=18
